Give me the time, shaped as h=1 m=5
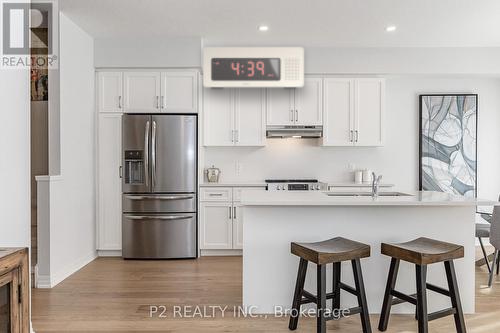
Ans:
h=4 m=39
